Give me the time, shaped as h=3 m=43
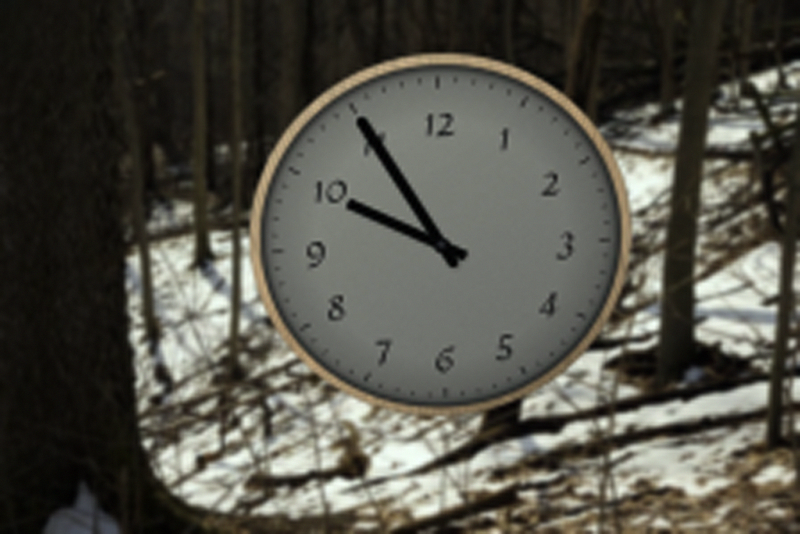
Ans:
h=9 m=55
